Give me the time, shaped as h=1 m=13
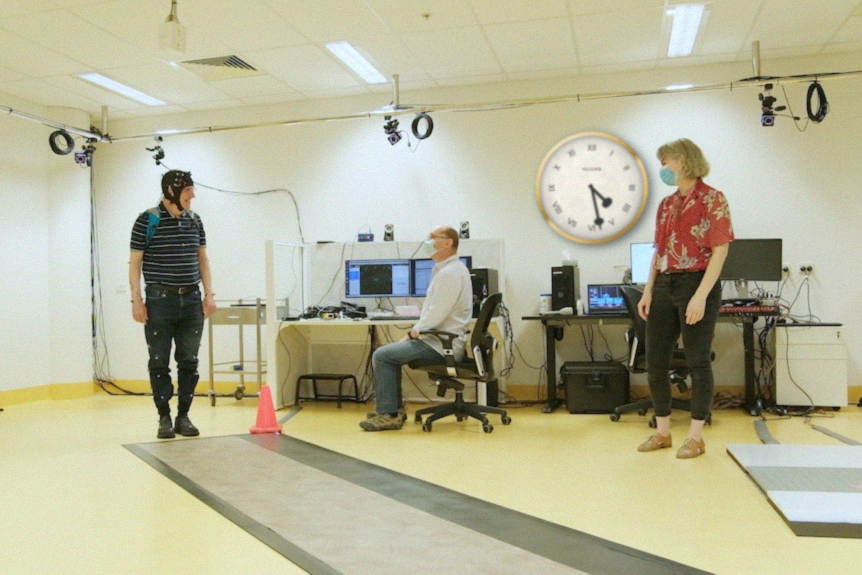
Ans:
h=4 m=28
